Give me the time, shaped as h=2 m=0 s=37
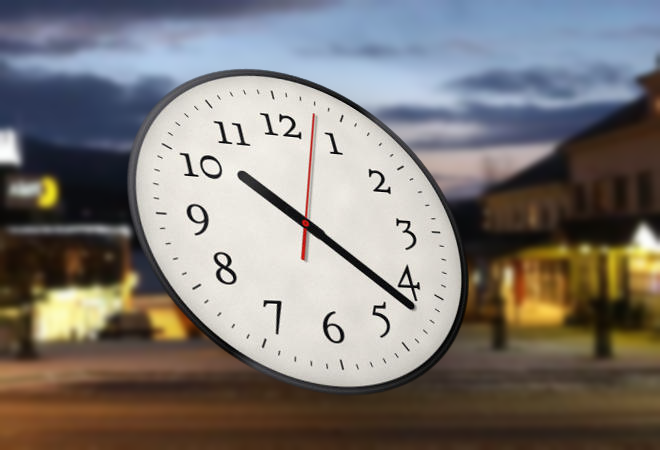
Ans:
h=10 m=22 s=3
